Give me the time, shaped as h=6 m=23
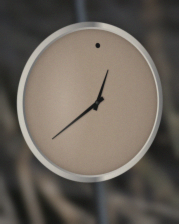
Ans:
h=12 m=39
